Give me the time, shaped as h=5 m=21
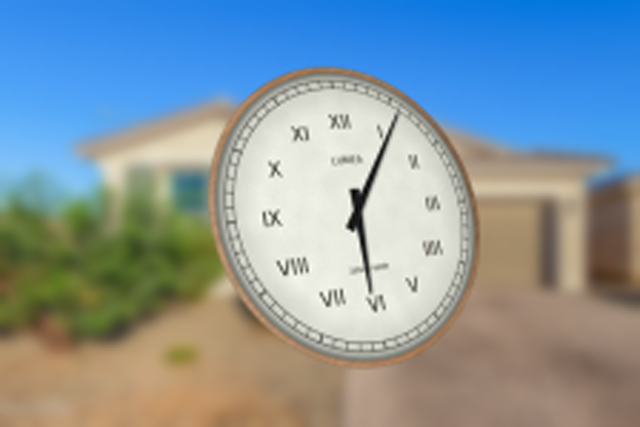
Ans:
h=6 m=6
